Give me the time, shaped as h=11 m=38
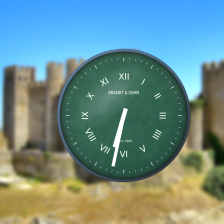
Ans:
h=6 m=32
